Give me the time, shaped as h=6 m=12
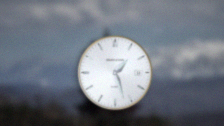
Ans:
h=1 m=27
